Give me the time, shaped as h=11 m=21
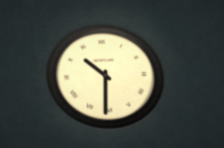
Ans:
h=10 m=31
